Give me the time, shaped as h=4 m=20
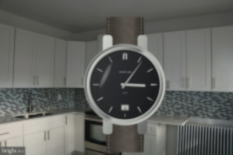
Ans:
h=3 m=6
